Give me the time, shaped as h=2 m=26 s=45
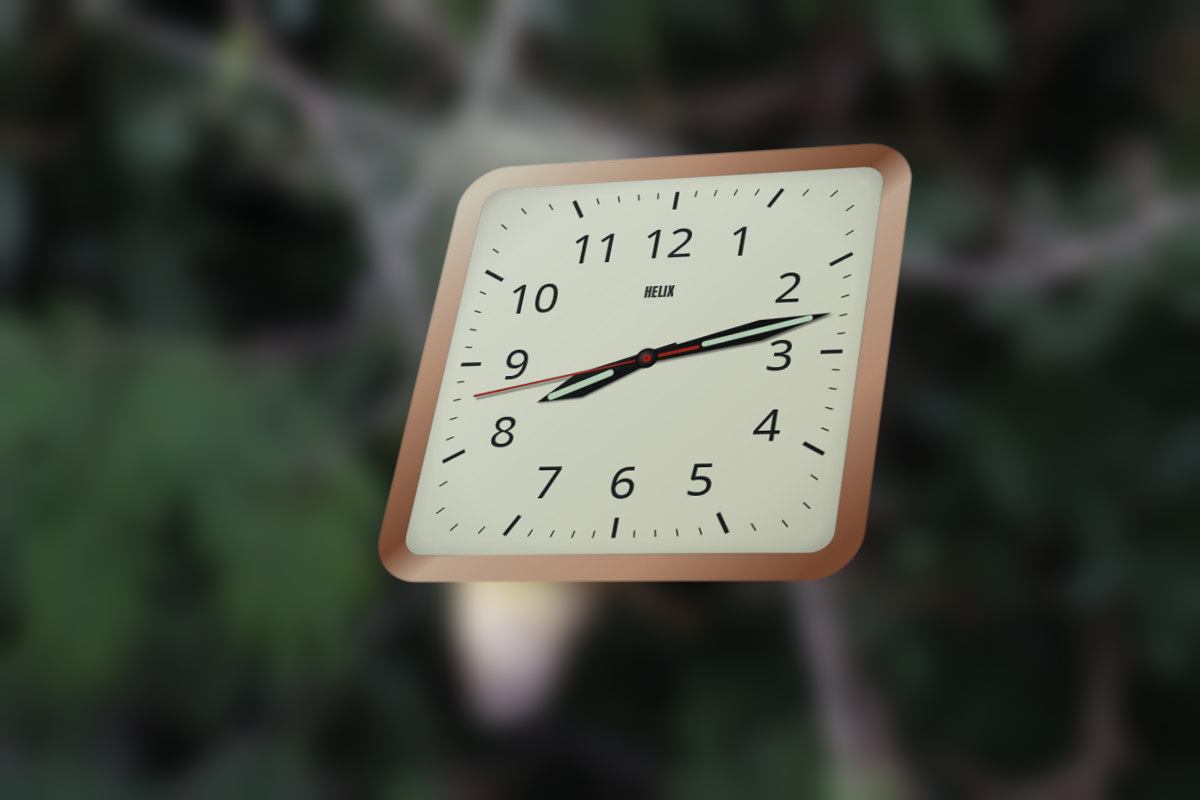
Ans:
h=8 m=12 s=43
